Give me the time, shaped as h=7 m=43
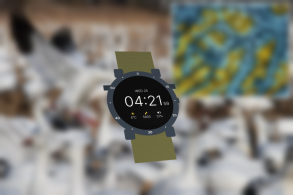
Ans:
h=4 m=21
